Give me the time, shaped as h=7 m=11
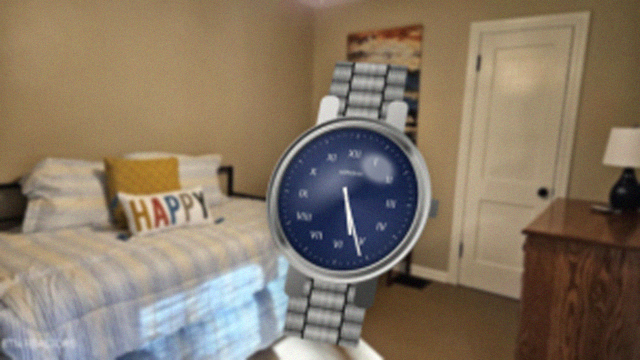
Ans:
h=5 m=26
